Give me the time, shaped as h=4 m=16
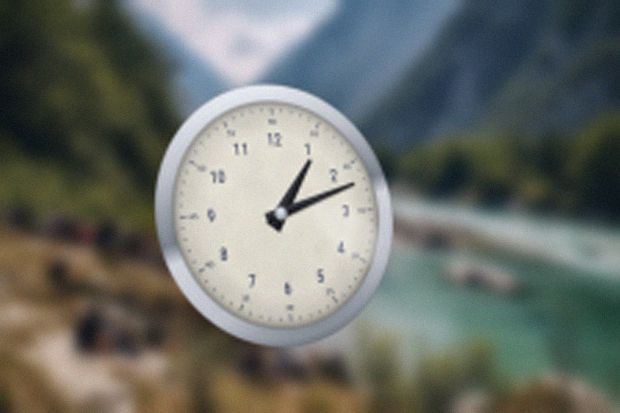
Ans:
h=1 m=12
